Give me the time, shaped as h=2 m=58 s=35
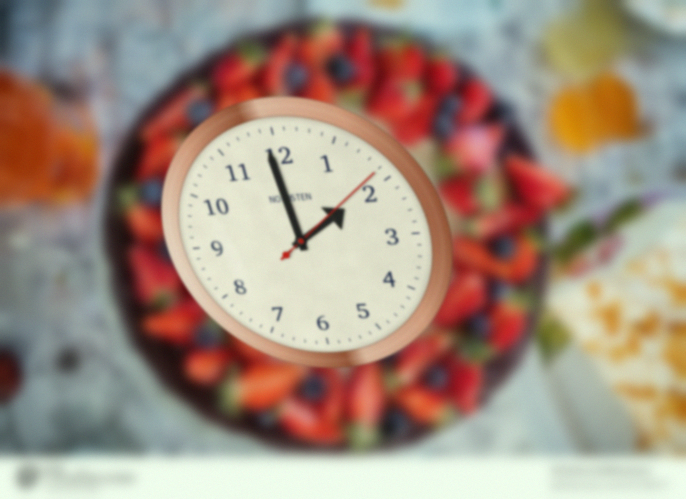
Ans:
h=1 m=59 s=9
